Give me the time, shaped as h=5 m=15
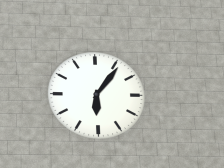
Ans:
h=6 m=6
